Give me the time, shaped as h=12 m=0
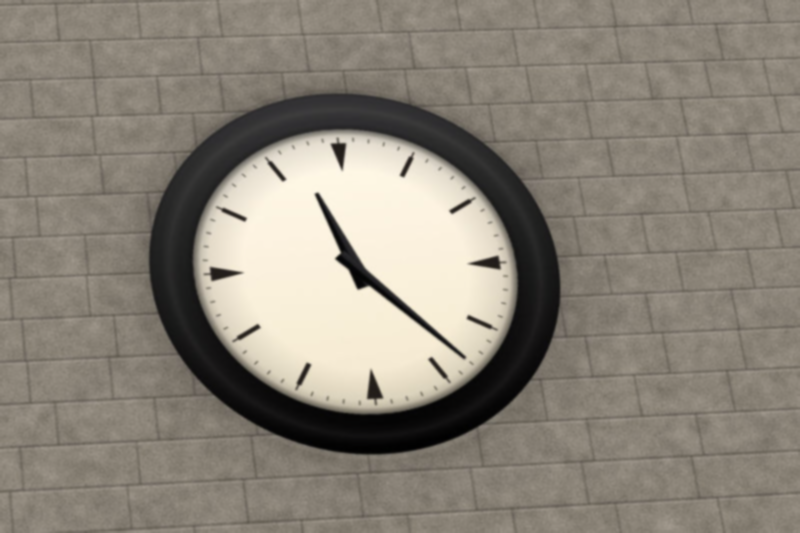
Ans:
h=11 m=23
